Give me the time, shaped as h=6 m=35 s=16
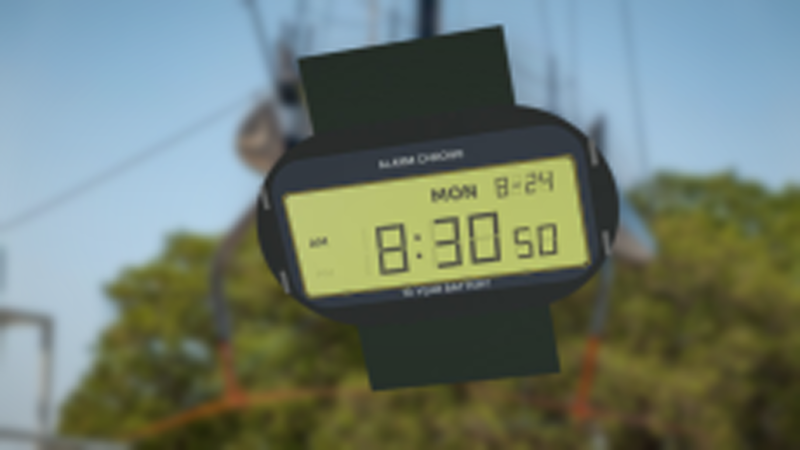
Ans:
h=8 m=30 s=50
